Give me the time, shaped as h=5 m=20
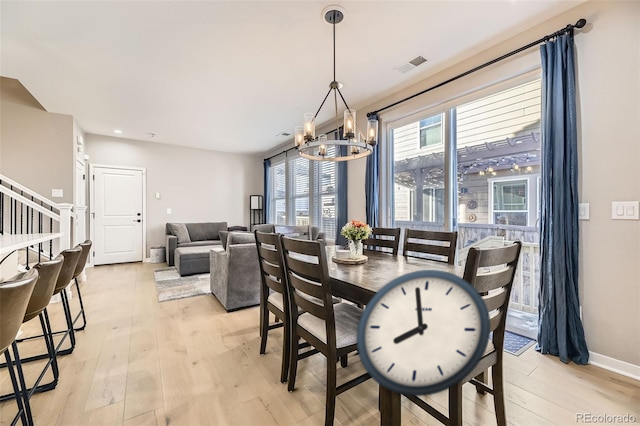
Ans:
h=7 m=58
